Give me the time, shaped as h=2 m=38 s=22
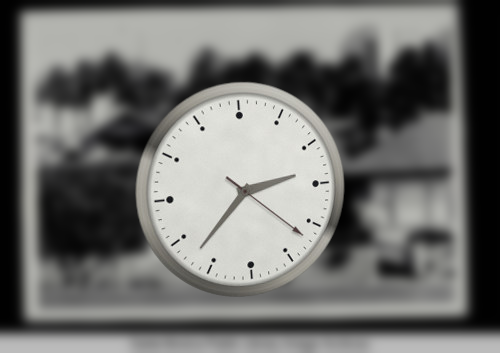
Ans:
h=2 m=37 s=22
